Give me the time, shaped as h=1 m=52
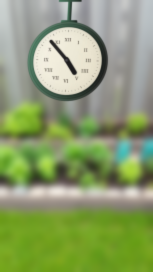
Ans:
h=4 m=53
